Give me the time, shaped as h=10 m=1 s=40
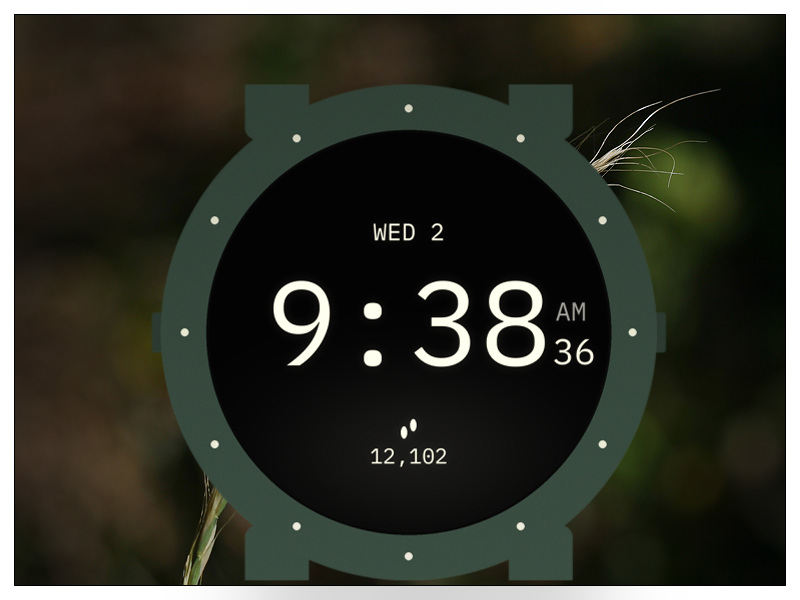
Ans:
h=9 m=38 s=36
